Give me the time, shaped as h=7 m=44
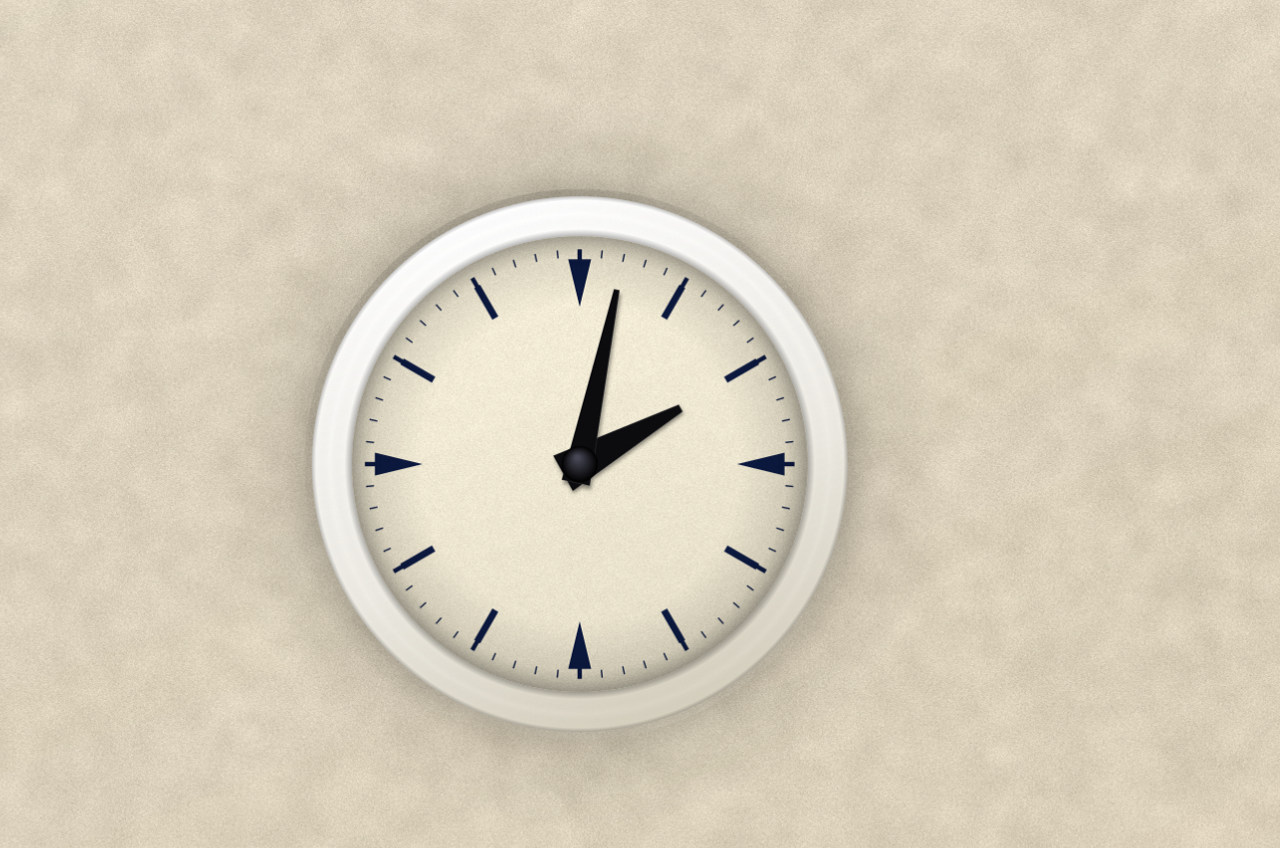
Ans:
h=2 m=2
